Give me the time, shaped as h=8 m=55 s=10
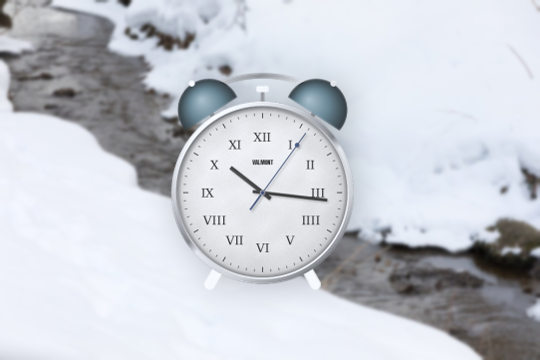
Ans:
h=10 m=16 s=6
